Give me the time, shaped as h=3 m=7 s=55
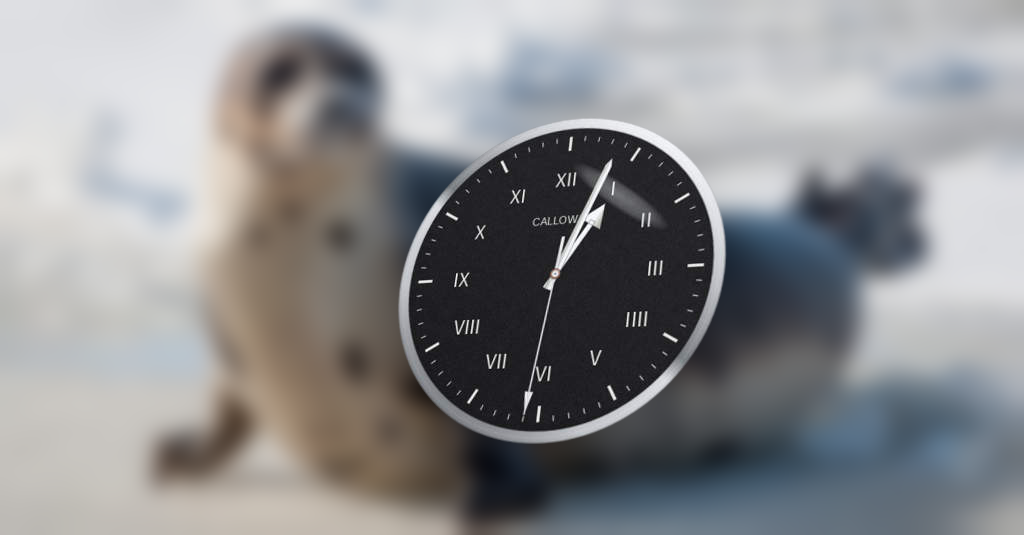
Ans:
h=1 m=3 s=31
